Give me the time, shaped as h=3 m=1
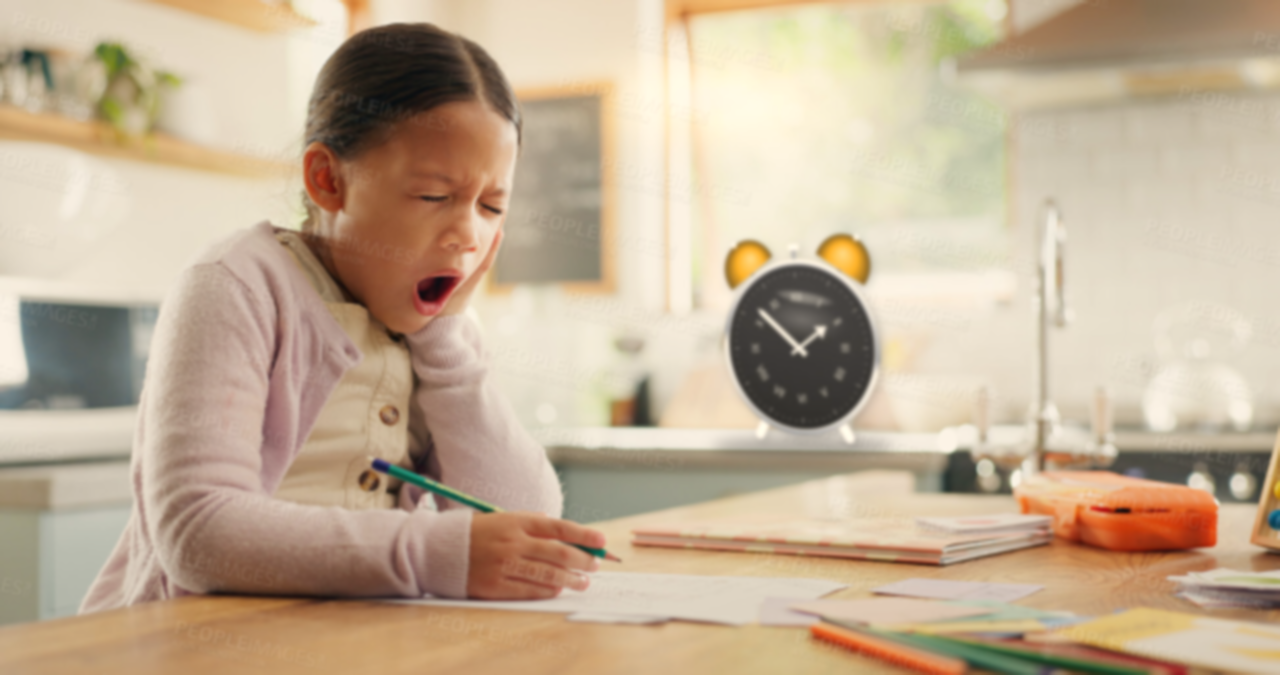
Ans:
h=1 m=52
